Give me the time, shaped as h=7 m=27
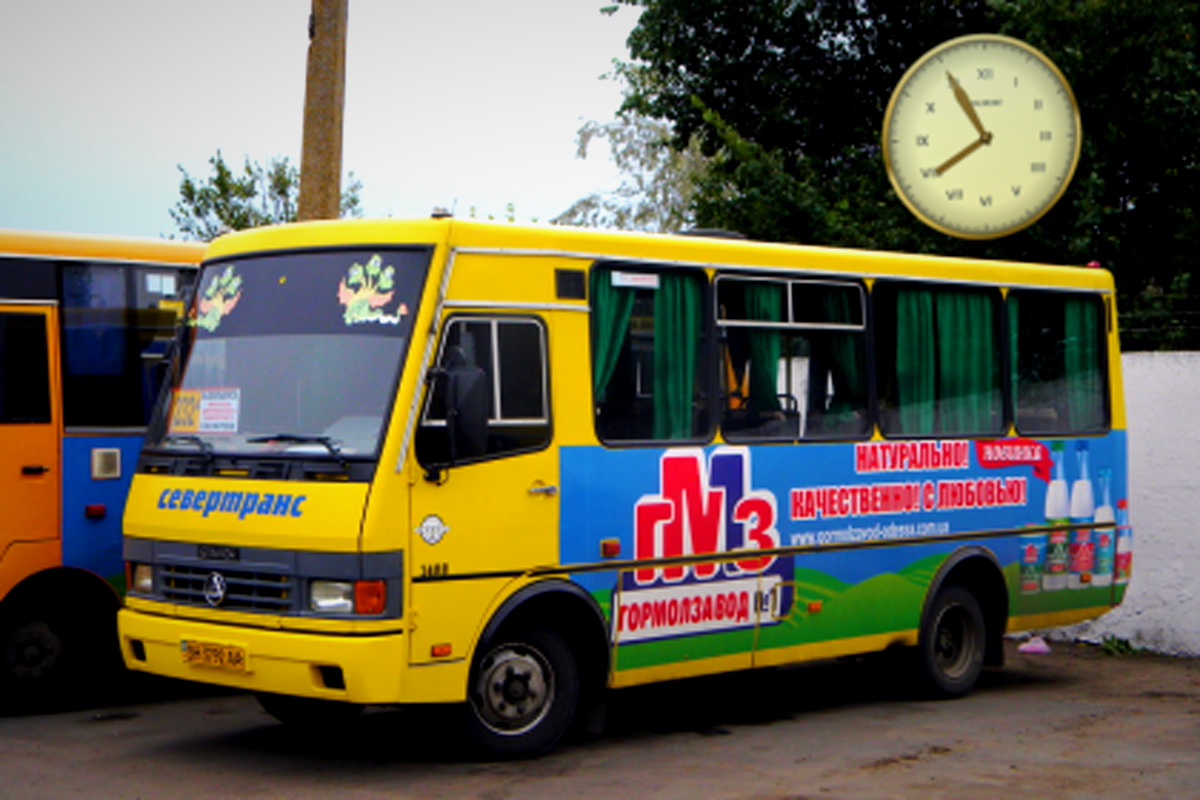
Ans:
h=7 m=55
